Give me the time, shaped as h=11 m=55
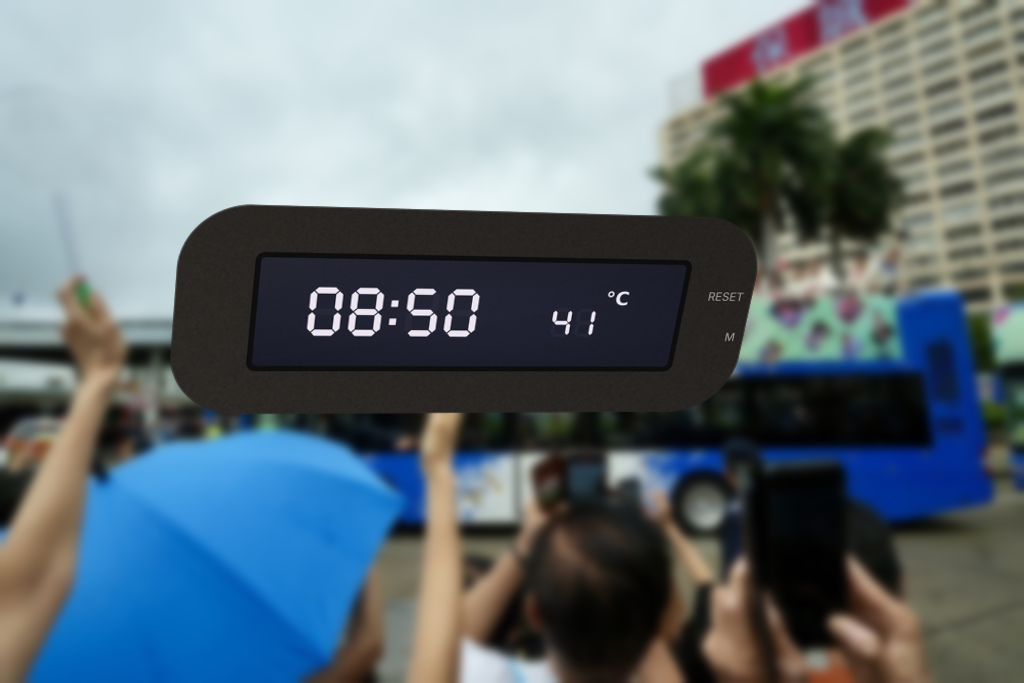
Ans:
h=8 m=50
